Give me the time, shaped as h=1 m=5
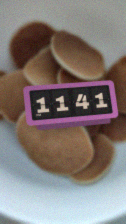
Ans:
h=11 m=41
